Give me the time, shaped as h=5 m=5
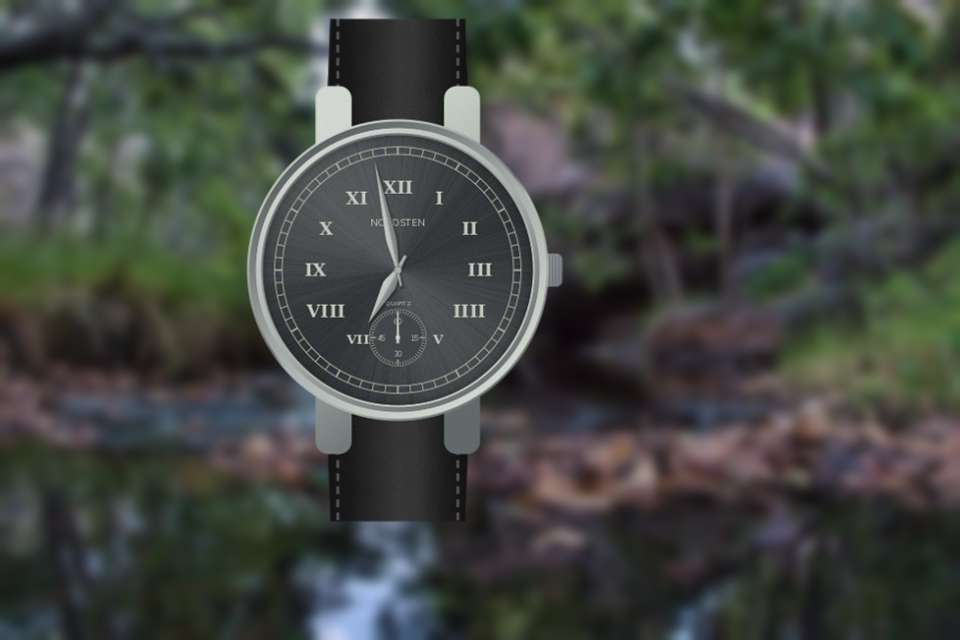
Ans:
h=6 m=58
